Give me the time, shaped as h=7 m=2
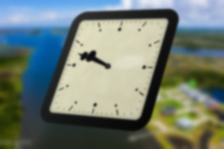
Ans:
h=9 m=48
